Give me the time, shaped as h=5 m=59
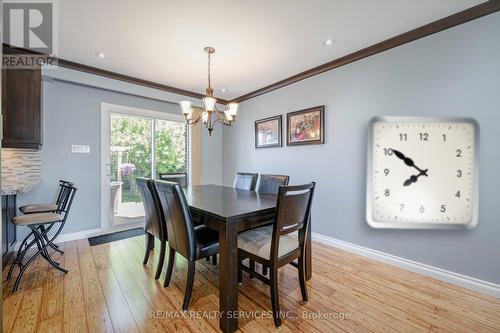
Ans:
h=7 m=51
